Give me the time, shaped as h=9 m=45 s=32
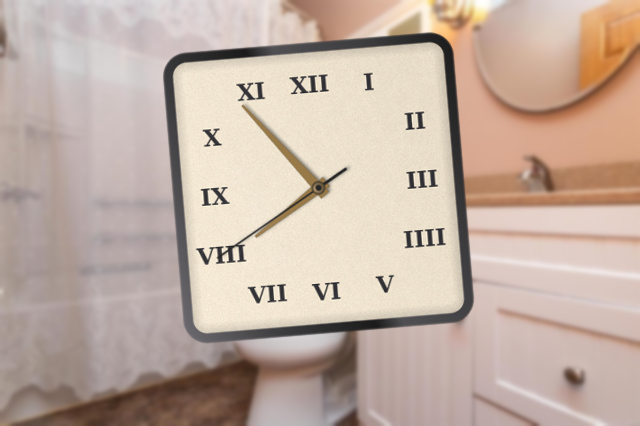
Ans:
h=7 m=53 s=40
